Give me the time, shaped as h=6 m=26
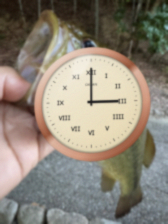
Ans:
h=3 m=0
